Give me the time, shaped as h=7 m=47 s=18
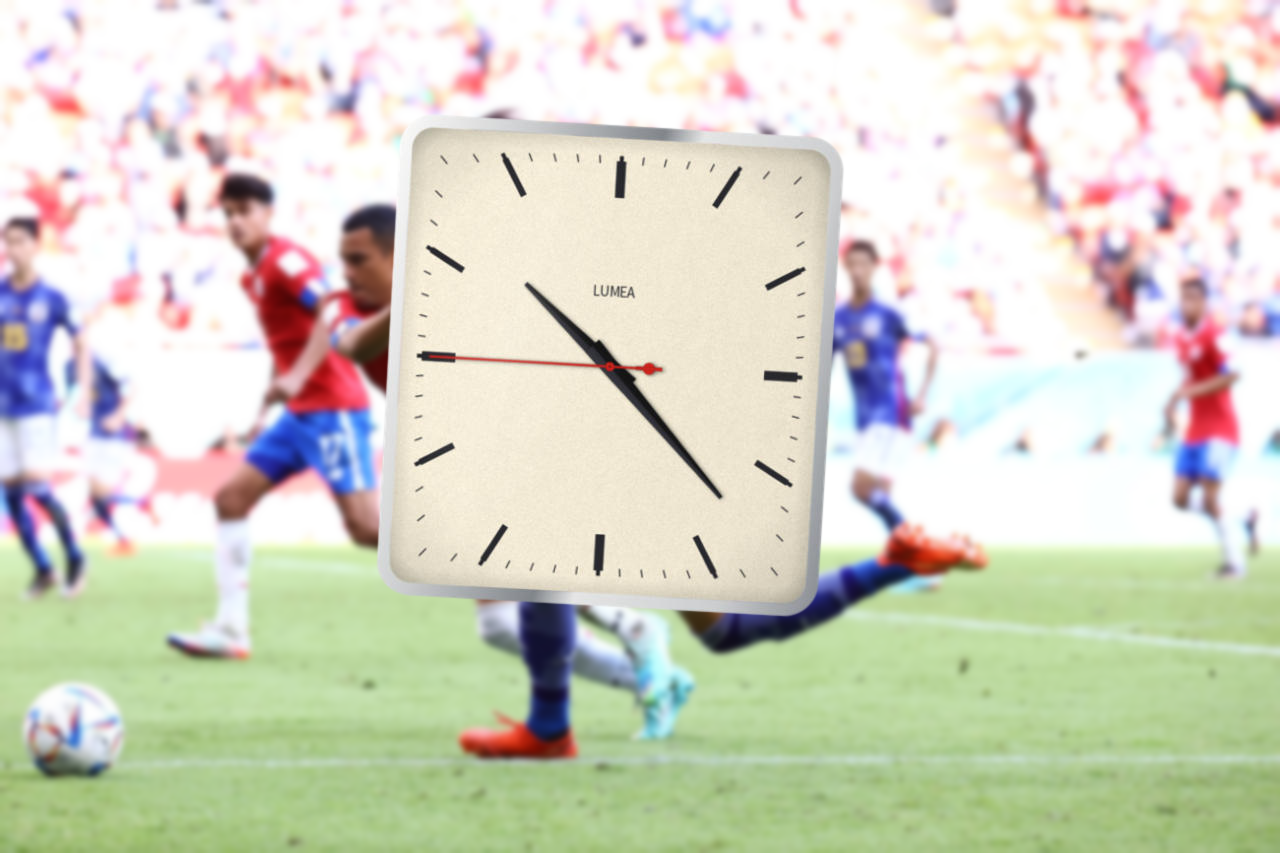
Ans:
h=10 m=22 s=45
